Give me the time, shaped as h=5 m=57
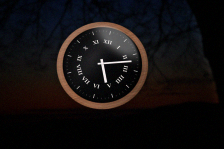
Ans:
h=5 m=12
